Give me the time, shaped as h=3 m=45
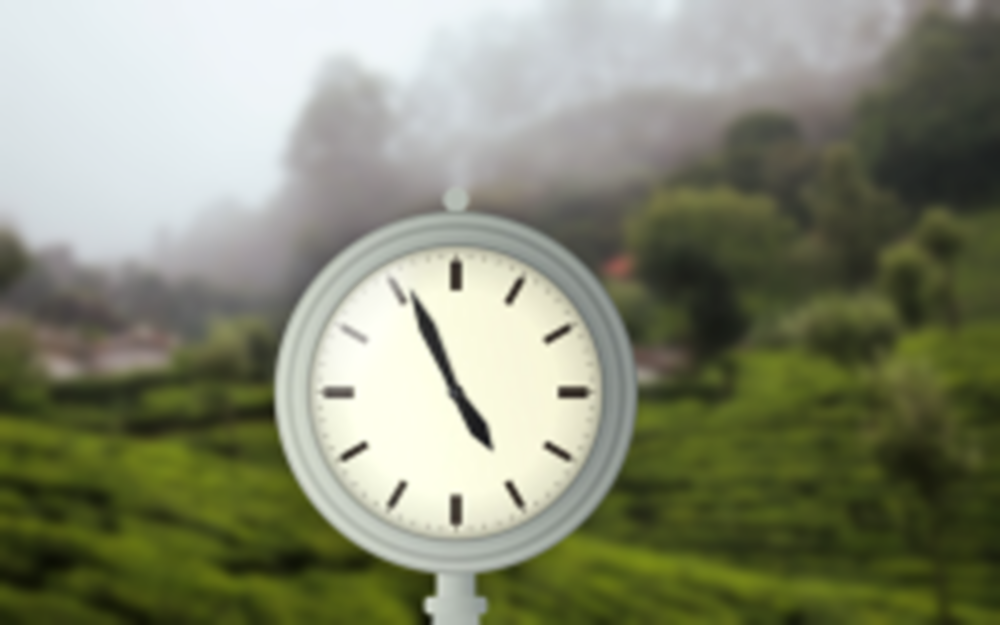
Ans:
h=4 m=56
